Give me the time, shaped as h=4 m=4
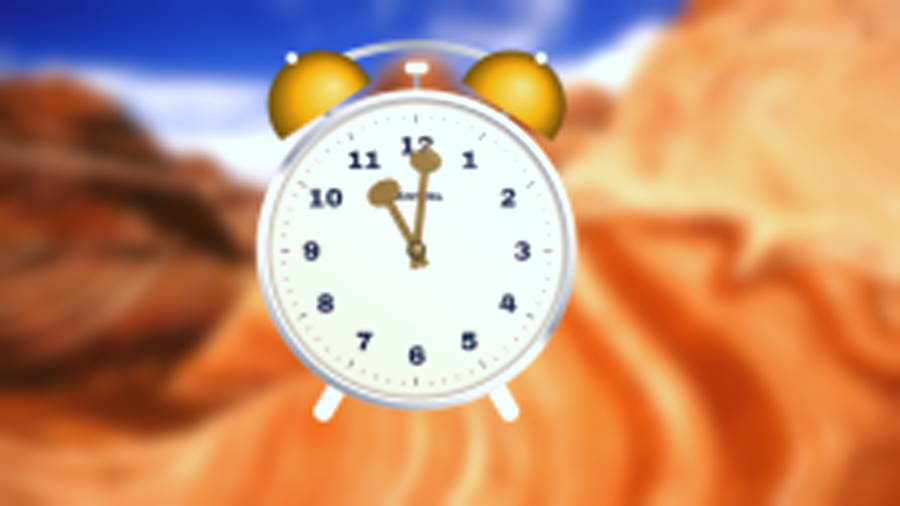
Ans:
h=11 m=1
